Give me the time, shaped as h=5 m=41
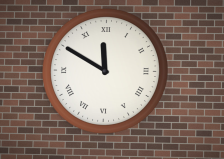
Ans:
h=11 m=50
